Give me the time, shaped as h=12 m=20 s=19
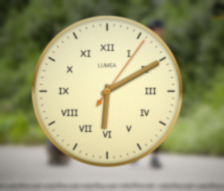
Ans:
h=6 m=10 s=6
